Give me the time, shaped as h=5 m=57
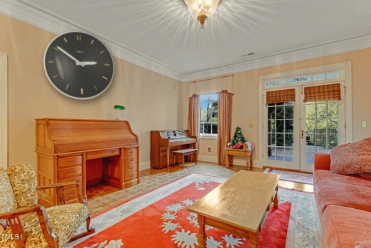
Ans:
h=2 m=51
